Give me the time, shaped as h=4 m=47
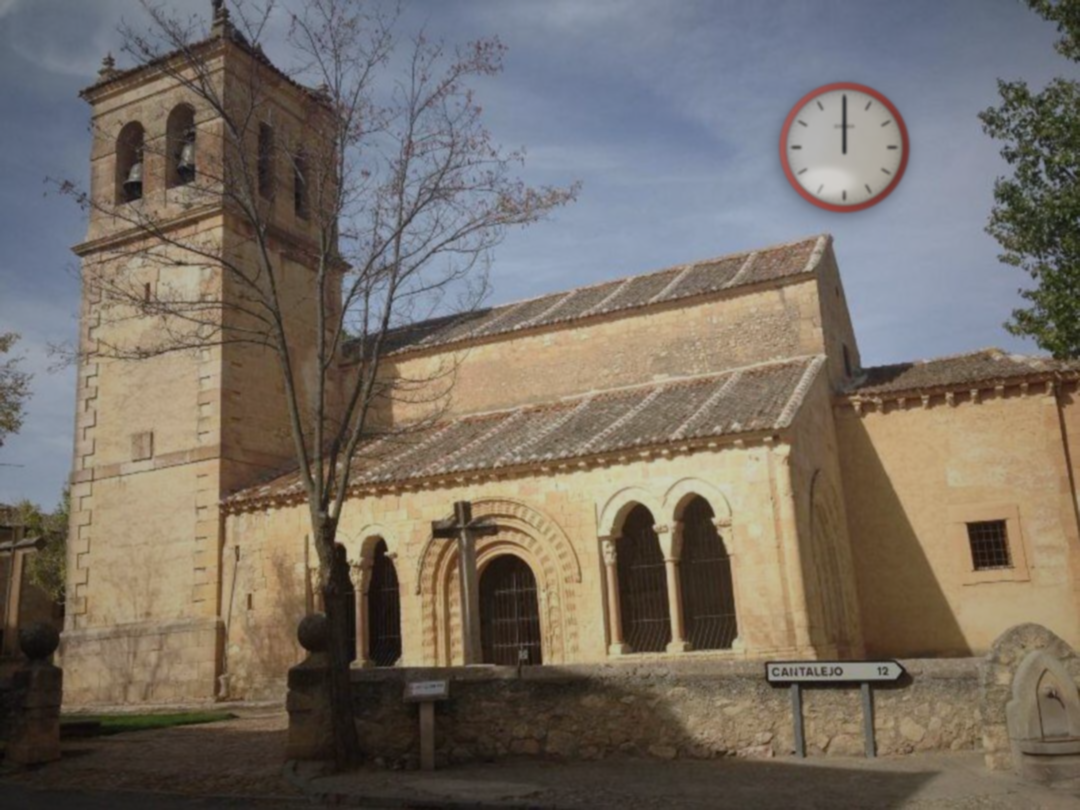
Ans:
h=12 m=0
